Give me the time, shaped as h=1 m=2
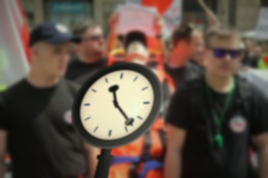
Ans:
h=11 m=23
